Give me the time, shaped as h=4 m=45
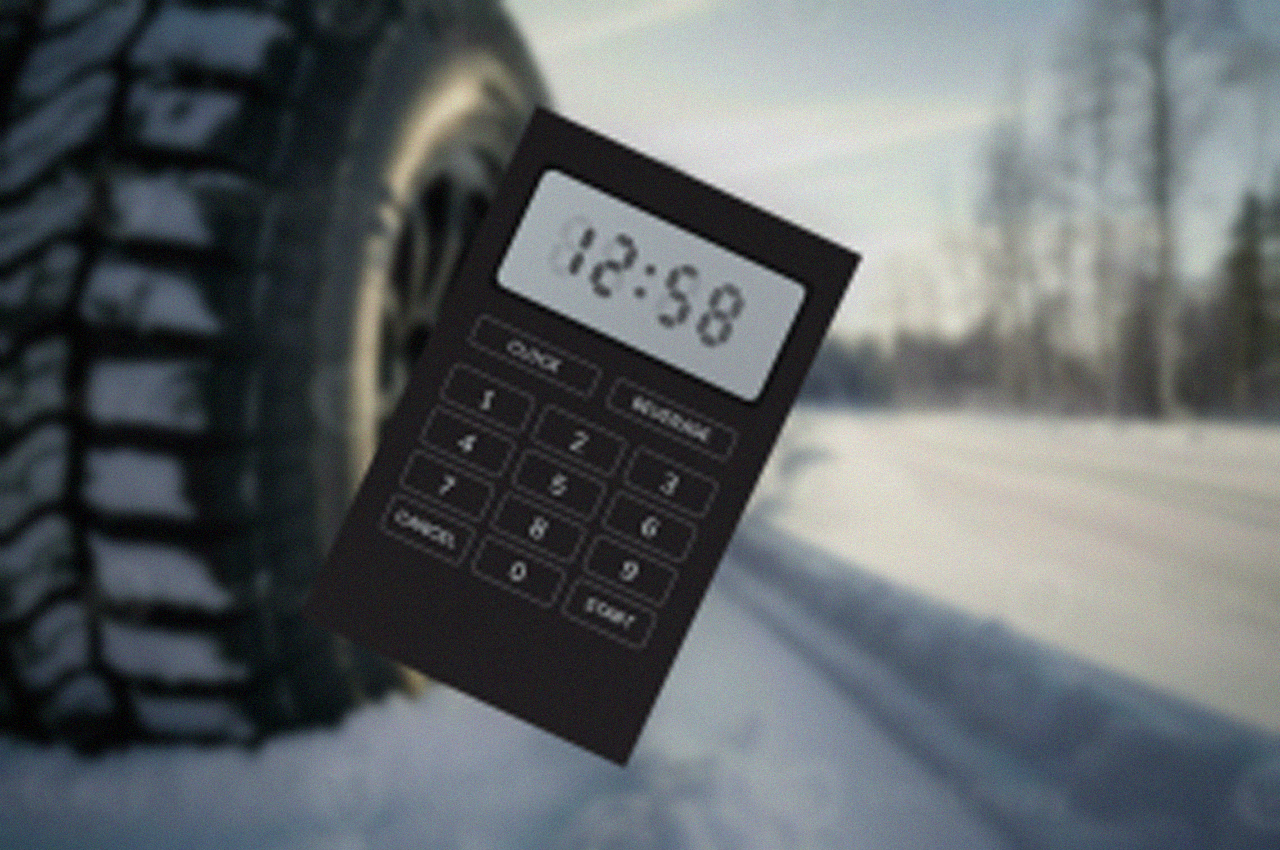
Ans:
h=12 m=58
